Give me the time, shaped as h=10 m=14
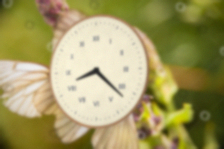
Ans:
h=8 m=22
